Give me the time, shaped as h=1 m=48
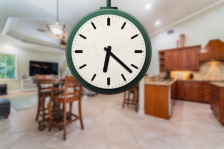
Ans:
h=6 m=22
